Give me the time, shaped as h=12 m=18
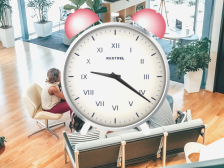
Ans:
h=9 m=21
